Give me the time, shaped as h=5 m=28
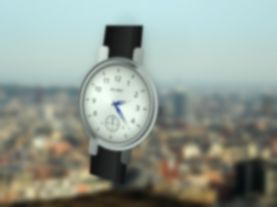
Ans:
h=2 m=23
